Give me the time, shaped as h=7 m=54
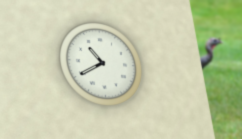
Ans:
h=10 m=40
